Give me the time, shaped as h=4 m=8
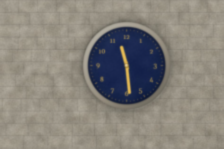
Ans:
h=11 m=29
